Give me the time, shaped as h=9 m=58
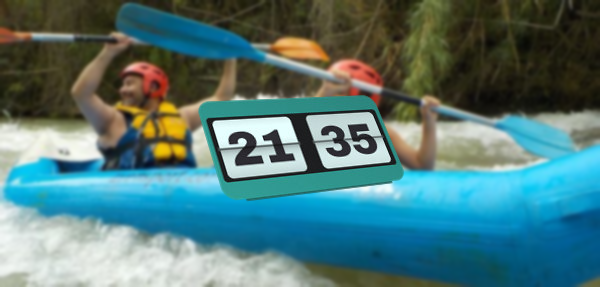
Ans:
h=21 m=35
